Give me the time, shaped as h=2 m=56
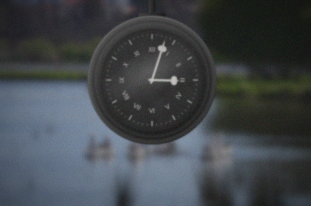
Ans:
h=3 m=3
